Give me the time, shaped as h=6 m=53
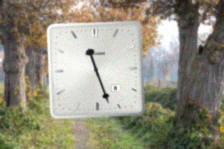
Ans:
h=11 m=27
